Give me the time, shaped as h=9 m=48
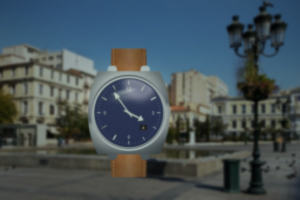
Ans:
h=3 m=54
